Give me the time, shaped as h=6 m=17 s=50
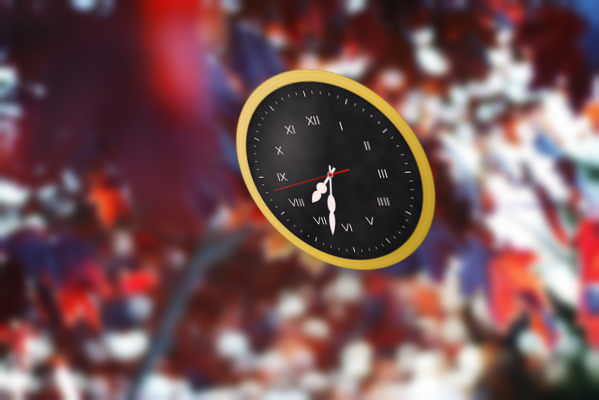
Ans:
h=7 m=32 s=43
